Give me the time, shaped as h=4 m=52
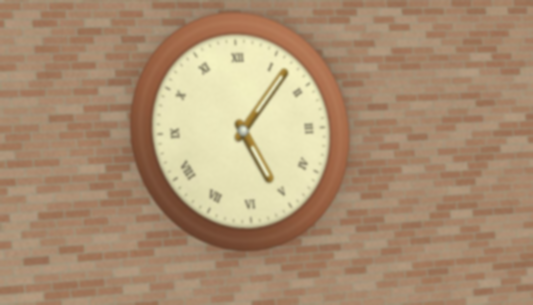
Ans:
h=5 m=7
